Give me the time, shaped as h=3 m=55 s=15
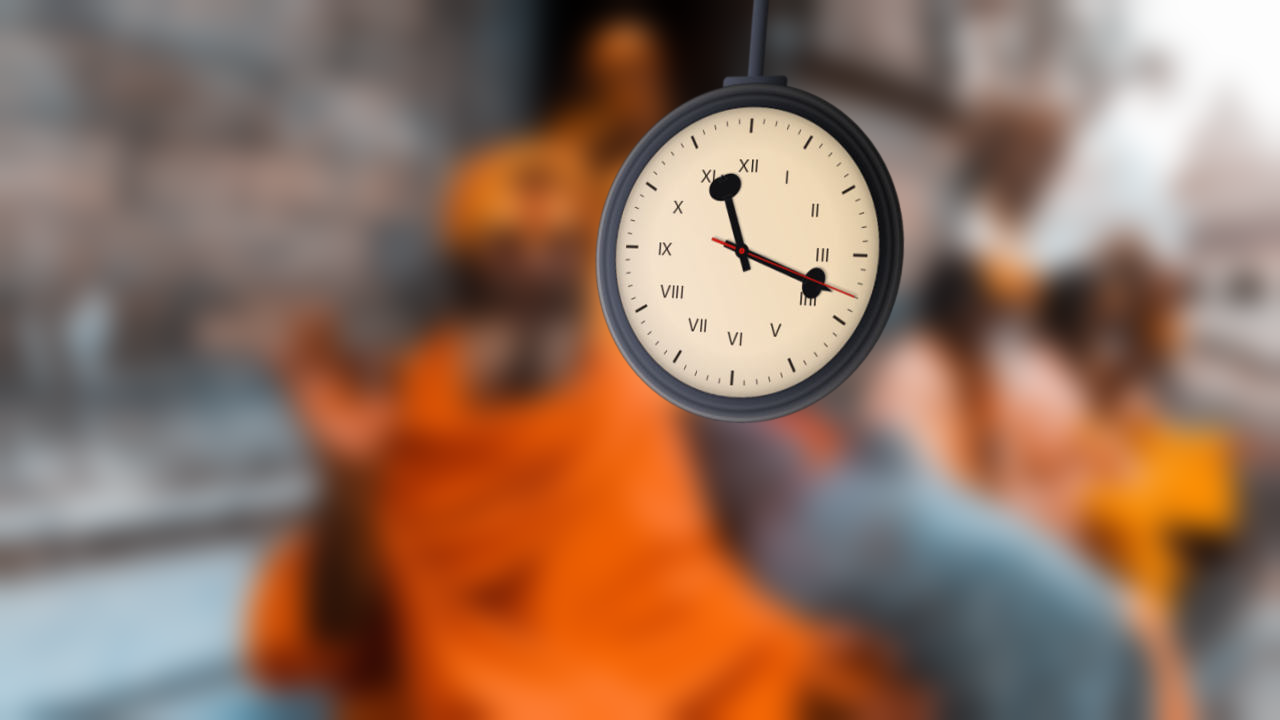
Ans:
h=11 m=18 s=18
